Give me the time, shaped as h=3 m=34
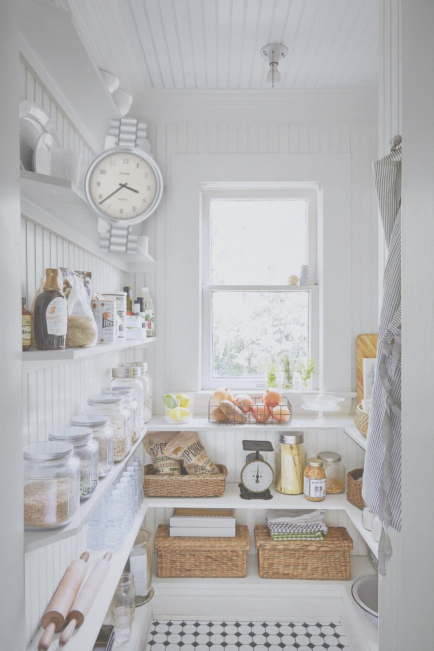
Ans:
h=3 m=38
